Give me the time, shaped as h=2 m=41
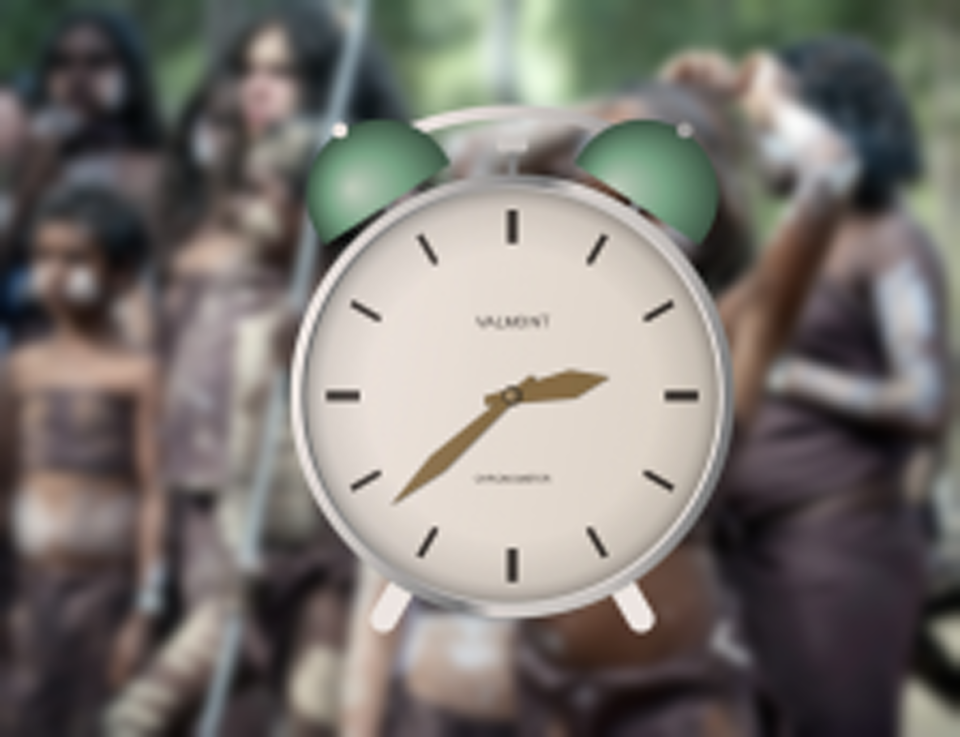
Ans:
h=2 m=38
